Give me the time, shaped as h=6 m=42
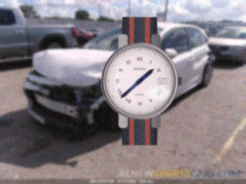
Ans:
h=1 m=38
